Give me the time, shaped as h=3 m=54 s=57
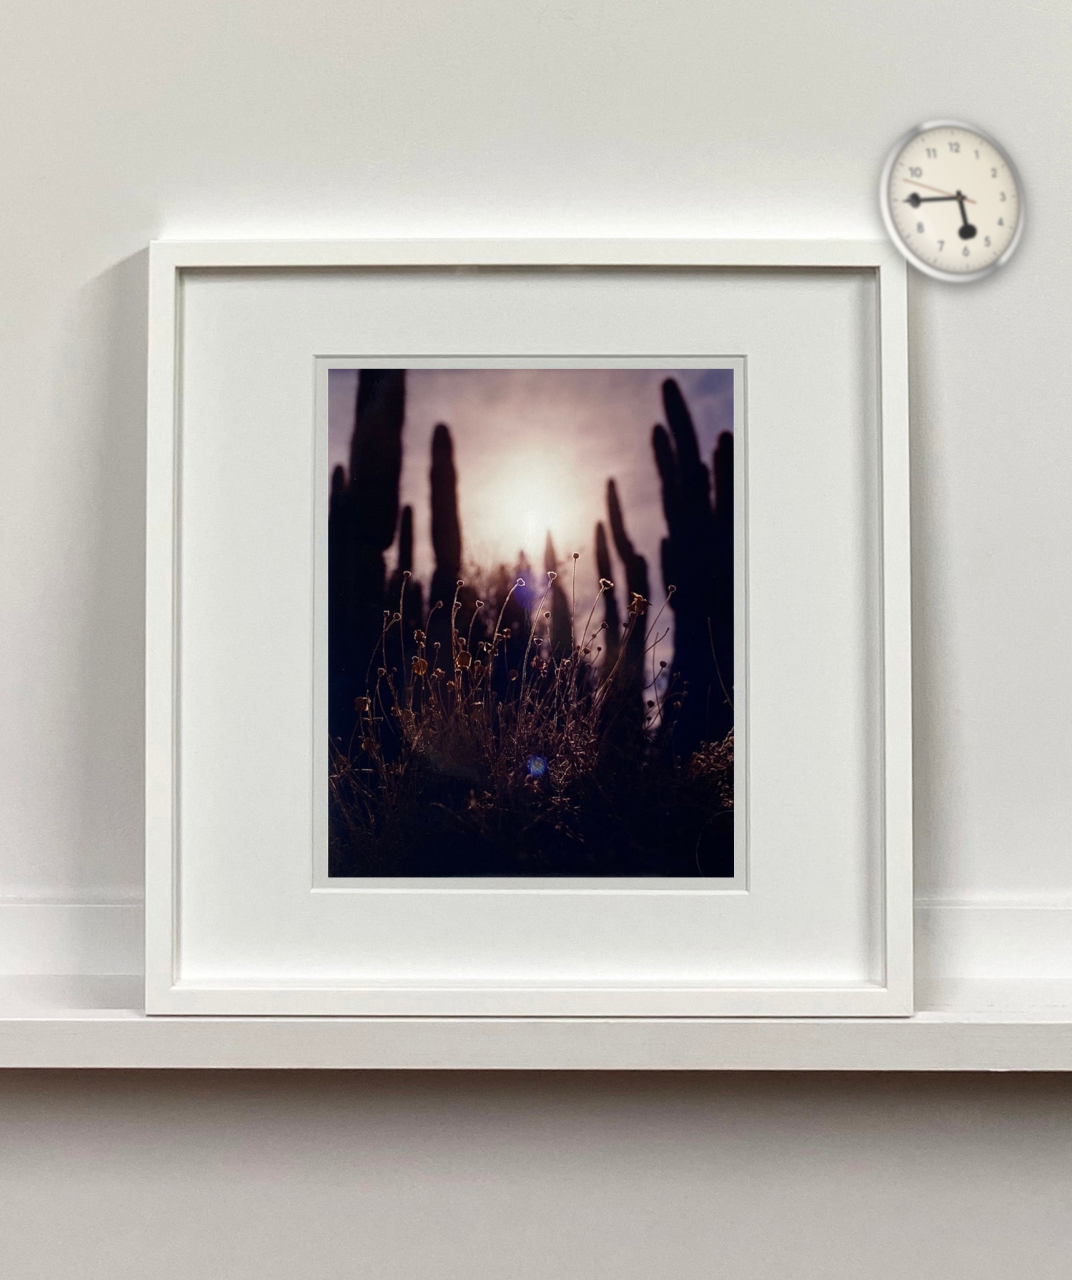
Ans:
h=5 m=44 s=48
